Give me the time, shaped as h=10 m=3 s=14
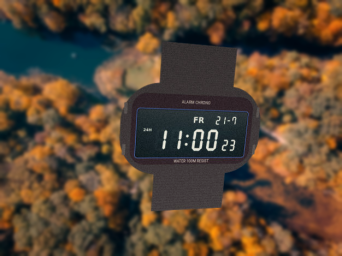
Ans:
h=11 m=0 s=23
